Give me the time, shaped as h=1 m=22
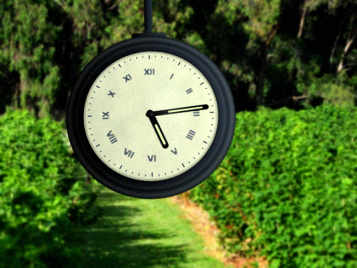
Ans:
h=5 m=14
